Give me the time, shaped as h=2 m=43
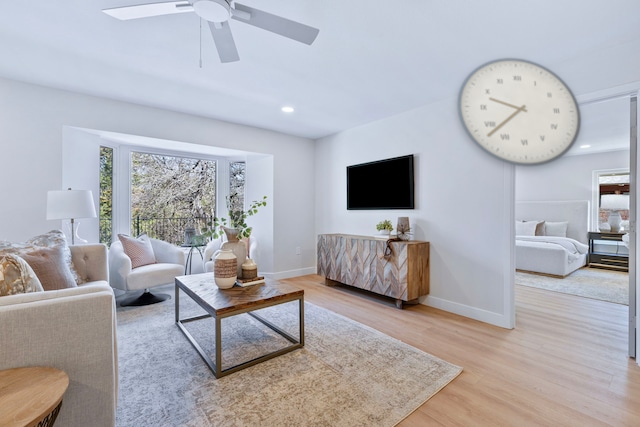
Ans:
h=9 m=38
